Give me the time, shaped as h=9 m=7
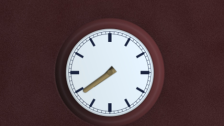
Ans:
h=7 m=39
